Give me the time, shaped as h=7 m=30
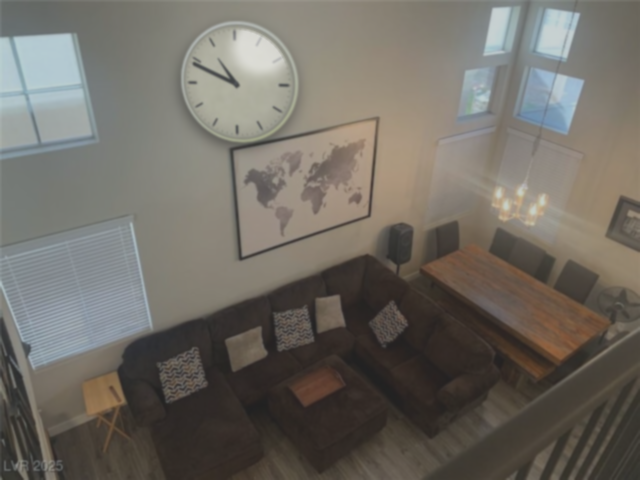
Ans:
h=10 m=49
